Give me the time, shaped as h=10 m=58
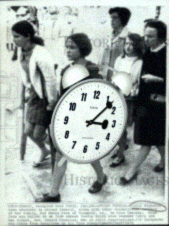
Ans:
h=3 m=7
